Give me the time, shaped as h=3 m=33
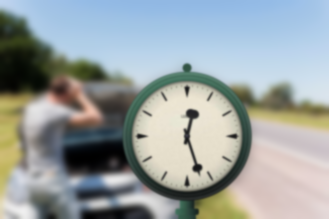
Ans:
h=12 m=27
